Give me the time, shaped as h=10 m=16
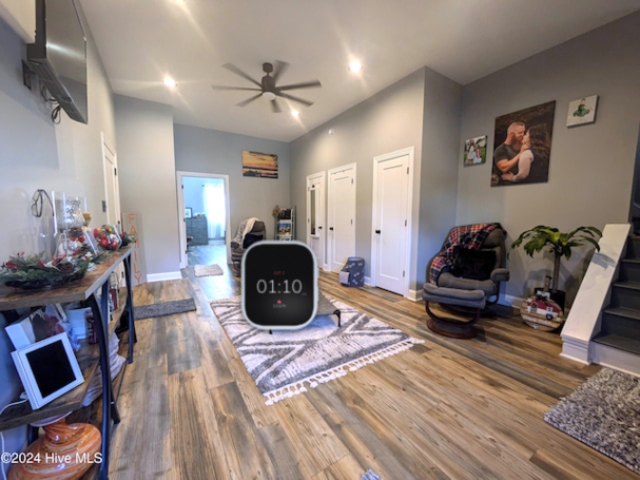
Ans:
h=1 m=10
